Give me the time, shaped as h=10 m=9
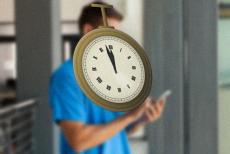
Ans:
h=11 m=58
